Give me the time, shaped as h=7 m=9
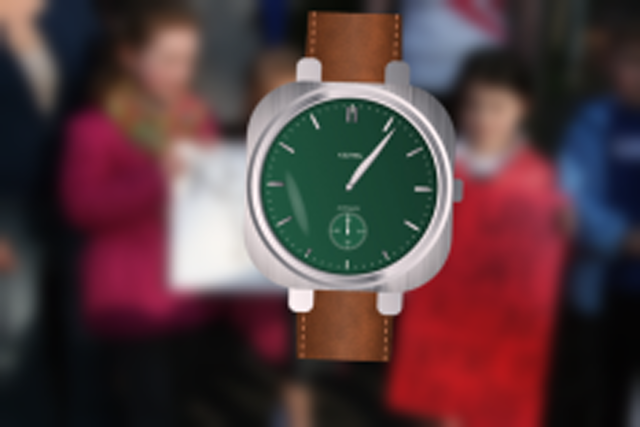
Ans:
h=1 m=6
